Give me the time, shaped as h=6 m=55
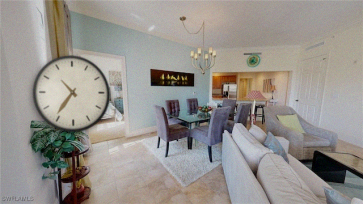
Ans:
h=10 m=36
